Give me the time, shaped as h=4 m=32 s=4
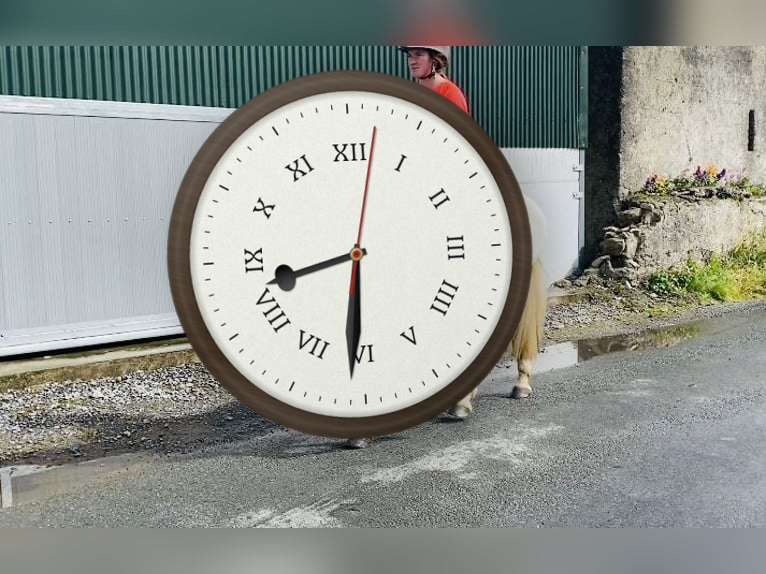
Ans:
h=8 m=31 s=2
